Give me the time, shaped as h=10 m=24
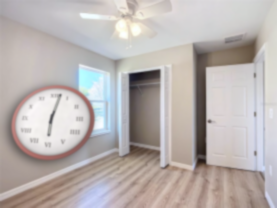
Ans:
h=6 m=2
